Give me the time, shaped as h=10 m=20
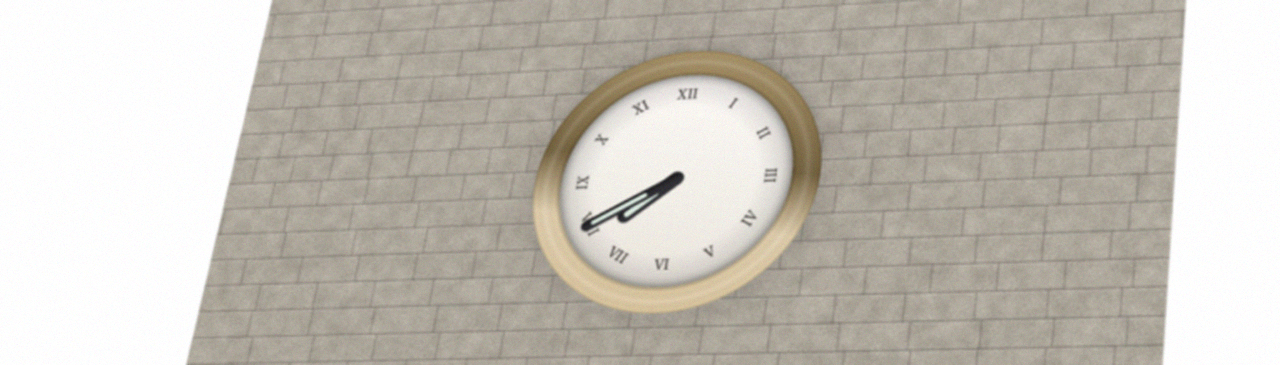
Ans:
h=7 m=40
